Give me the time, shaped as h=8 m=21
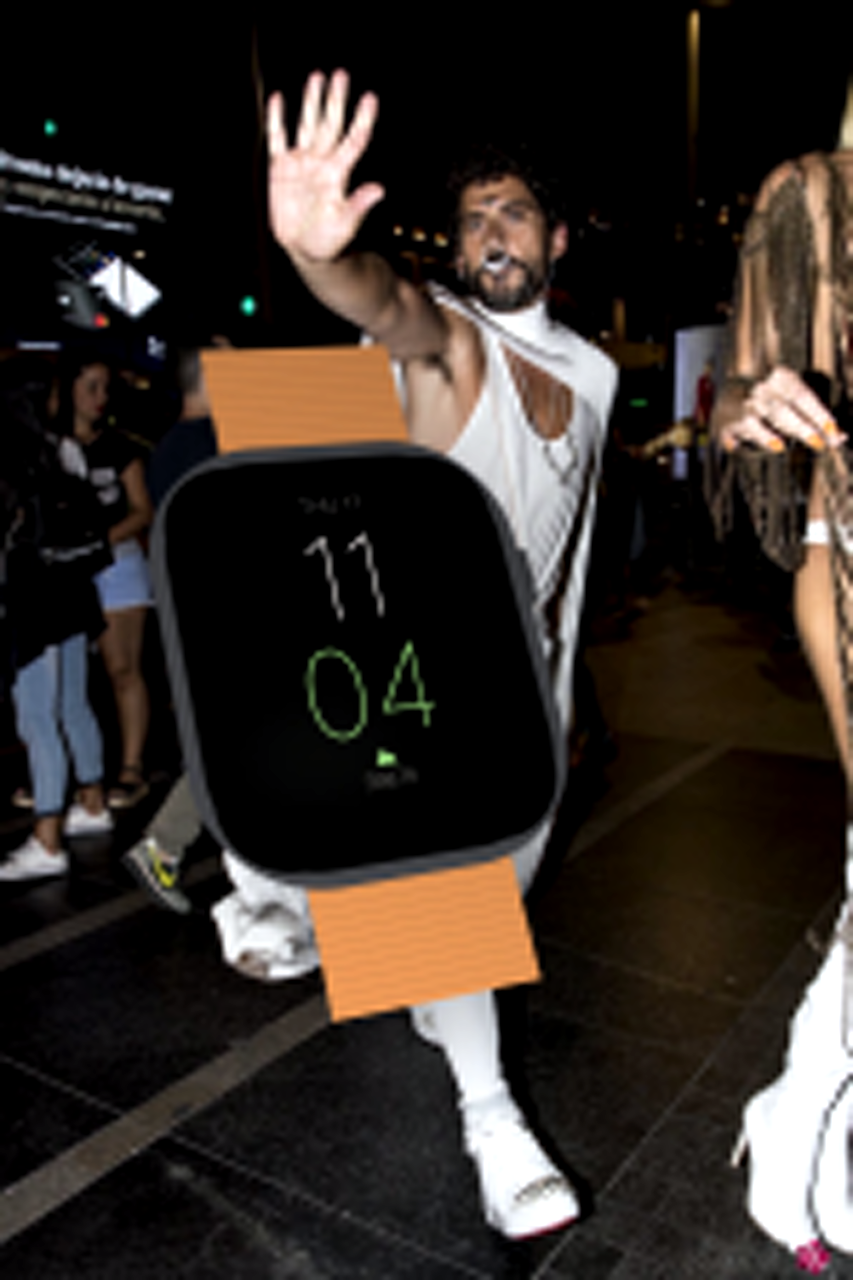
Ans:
h=11 m=4
